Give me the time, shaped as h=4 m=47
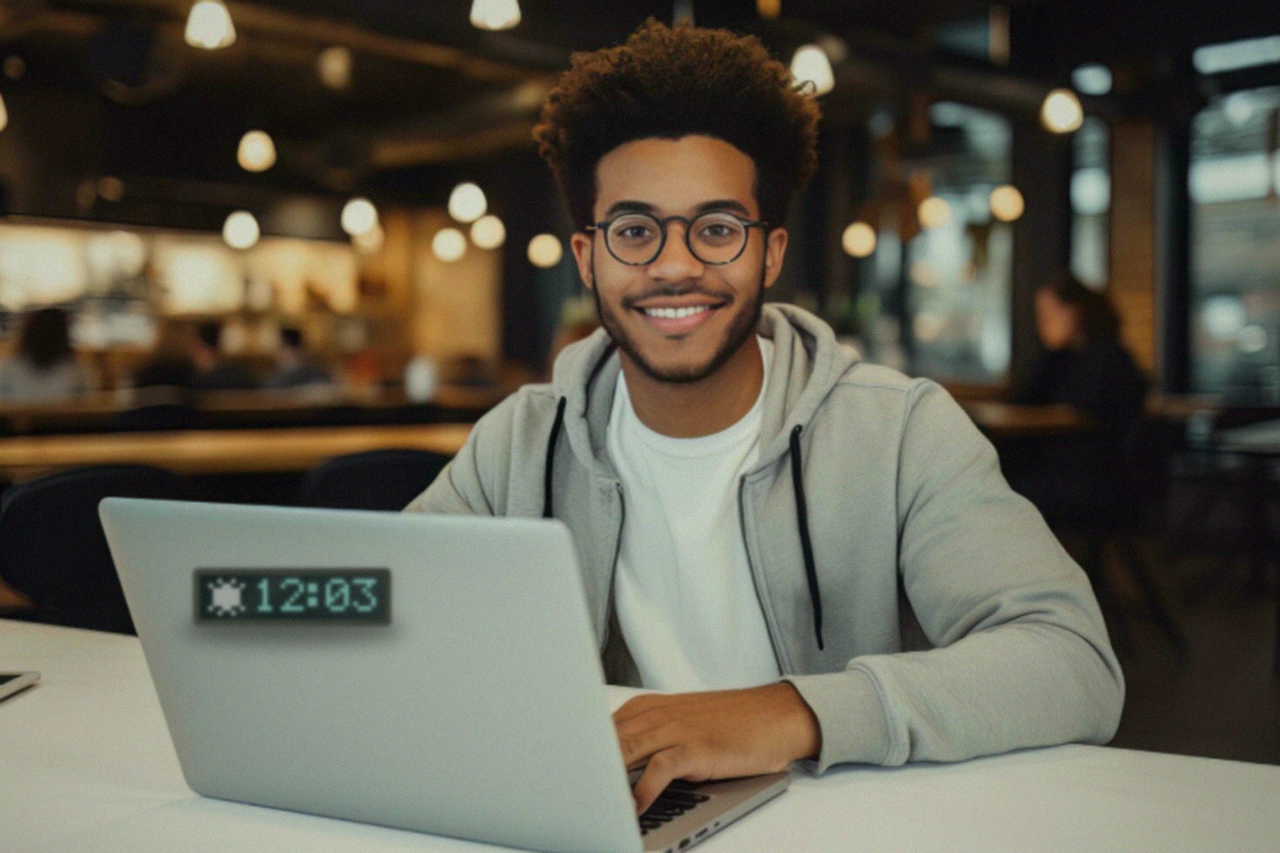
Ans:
h=12 m=3
